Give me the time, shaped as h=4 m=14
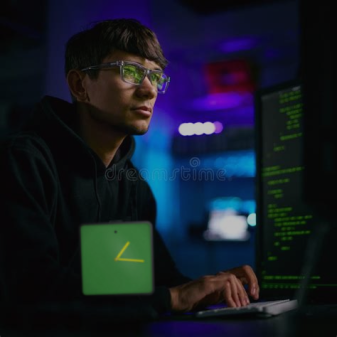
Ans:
h=1 m=16
